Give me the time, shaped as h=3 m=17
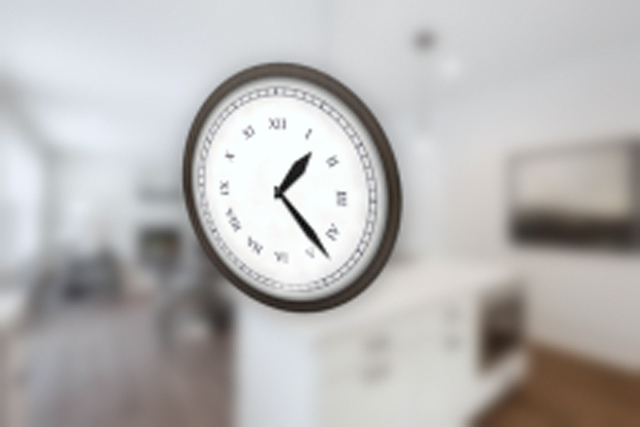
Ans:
h=1 m=23
